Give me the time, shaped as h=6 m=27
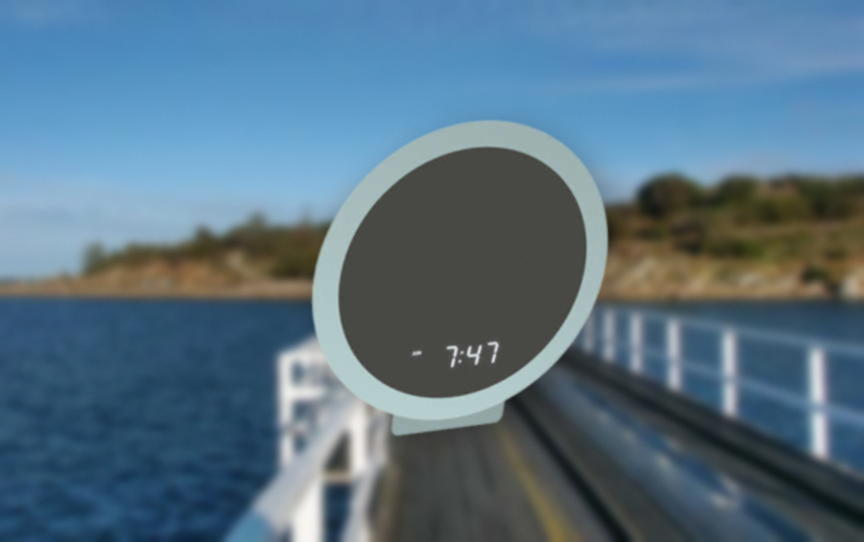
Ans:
h=7 m=47
